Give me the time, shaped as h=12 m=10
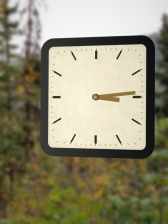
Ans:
h=3 m=14
